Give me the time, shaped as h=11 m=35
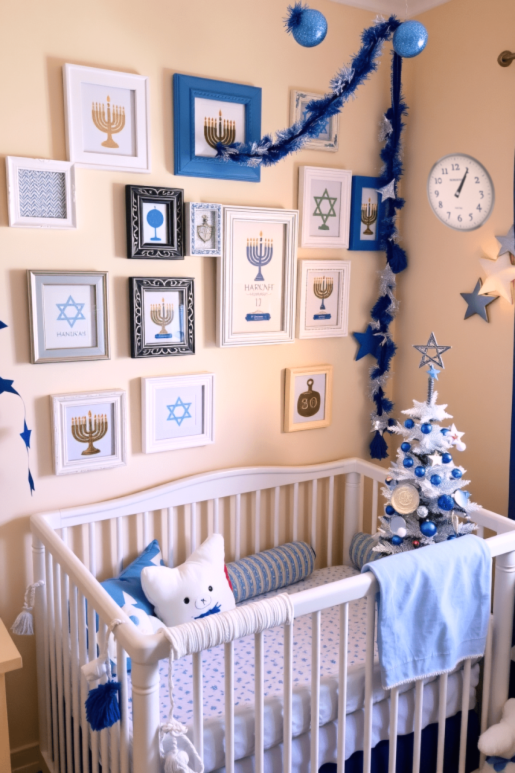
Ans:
h=1 m=5
